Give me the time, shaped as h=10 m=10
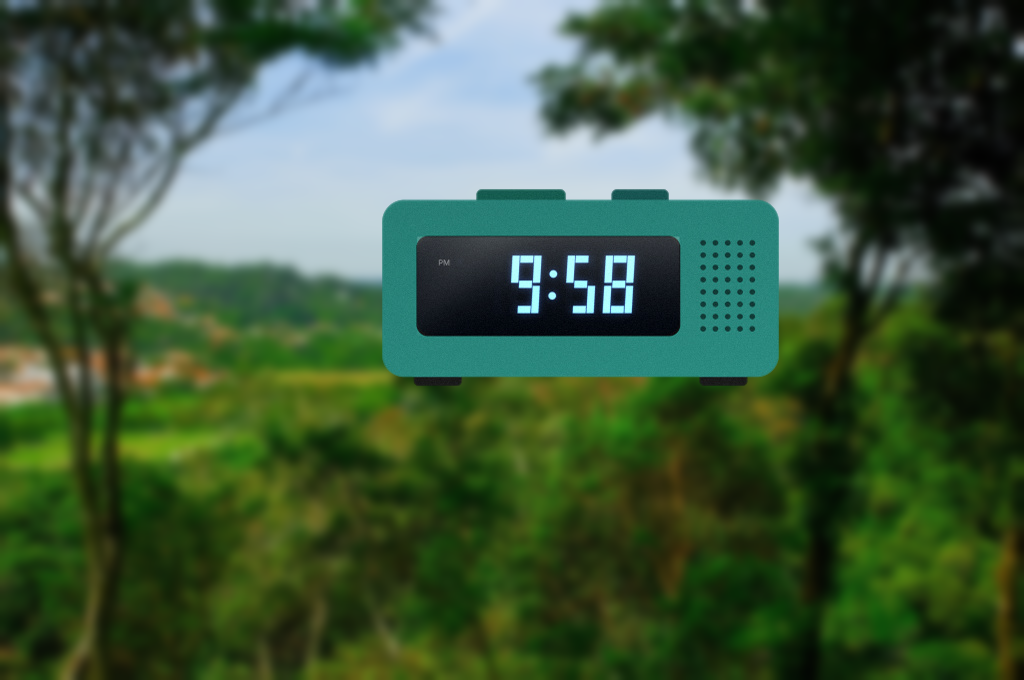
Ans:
h=9 m=58
